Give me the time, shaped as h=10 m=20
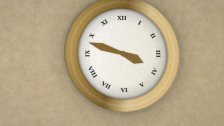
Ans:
h=3 m=48
